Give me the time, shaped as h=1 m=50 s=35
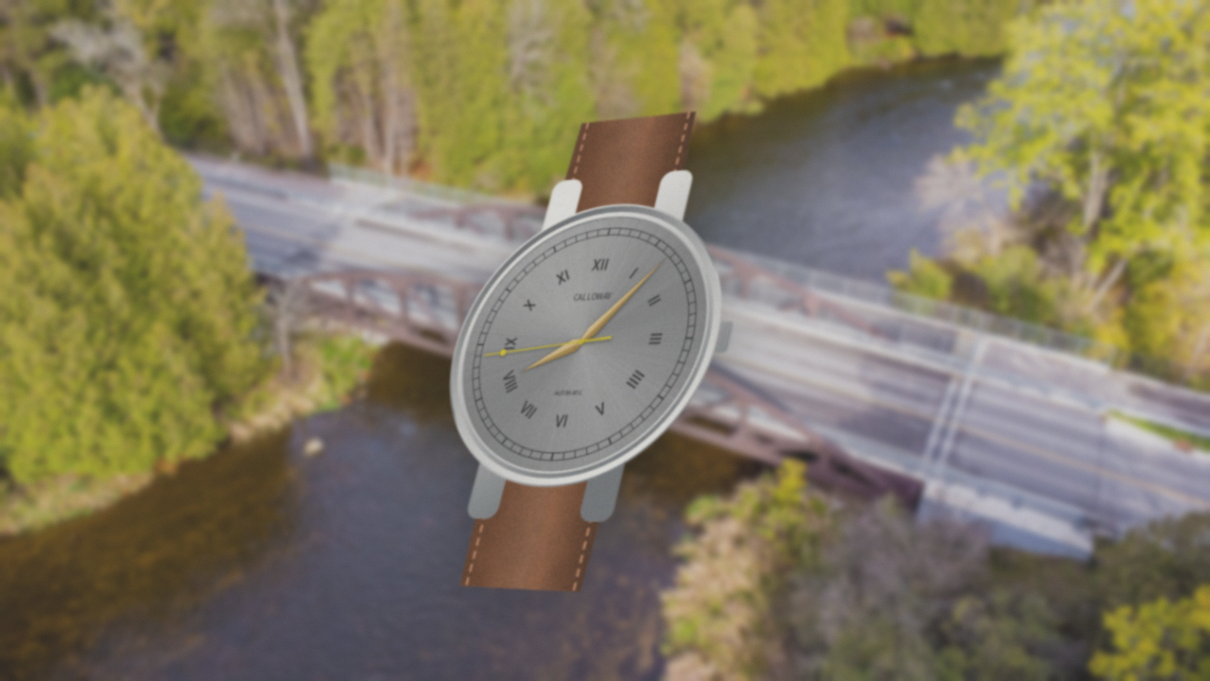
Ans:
h=8 m=6 s=44
